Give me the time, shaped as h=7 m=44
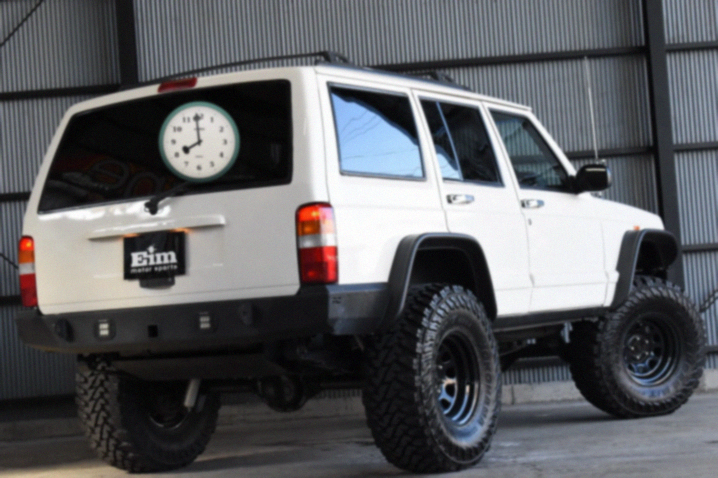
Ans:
h=7 m=59
